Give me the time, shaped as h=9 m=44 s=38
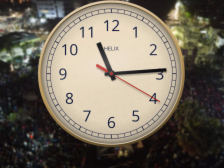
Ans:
h=11 m=14 s=20
